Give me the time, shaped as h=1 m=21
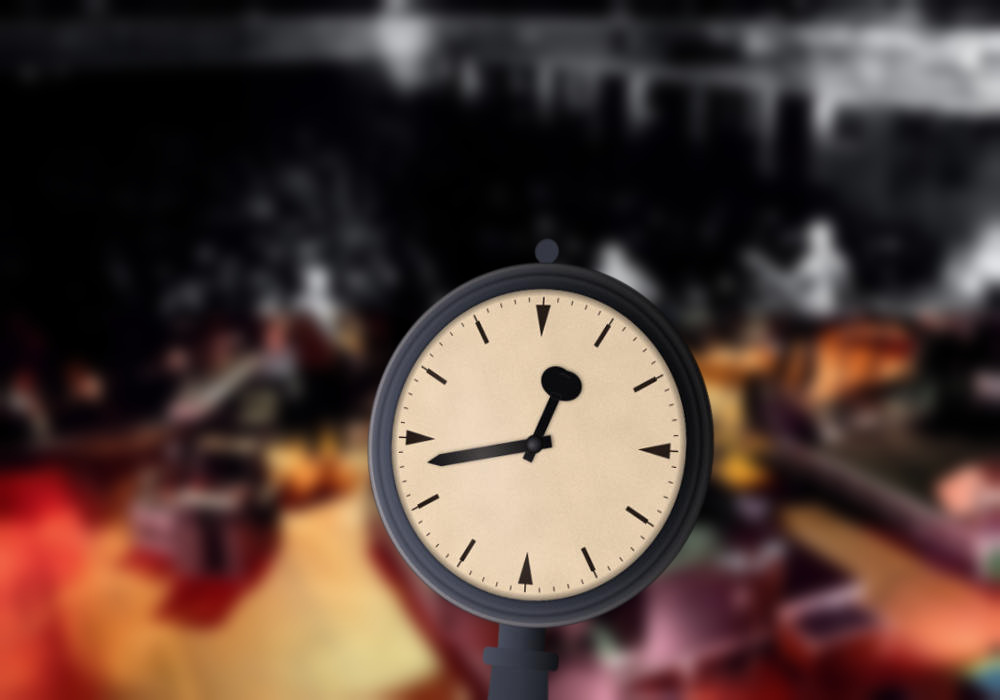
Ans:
h=12 m=43
